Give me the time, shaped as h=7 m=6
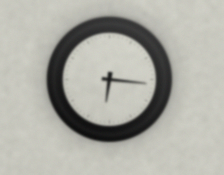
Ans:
h=6 m=16
